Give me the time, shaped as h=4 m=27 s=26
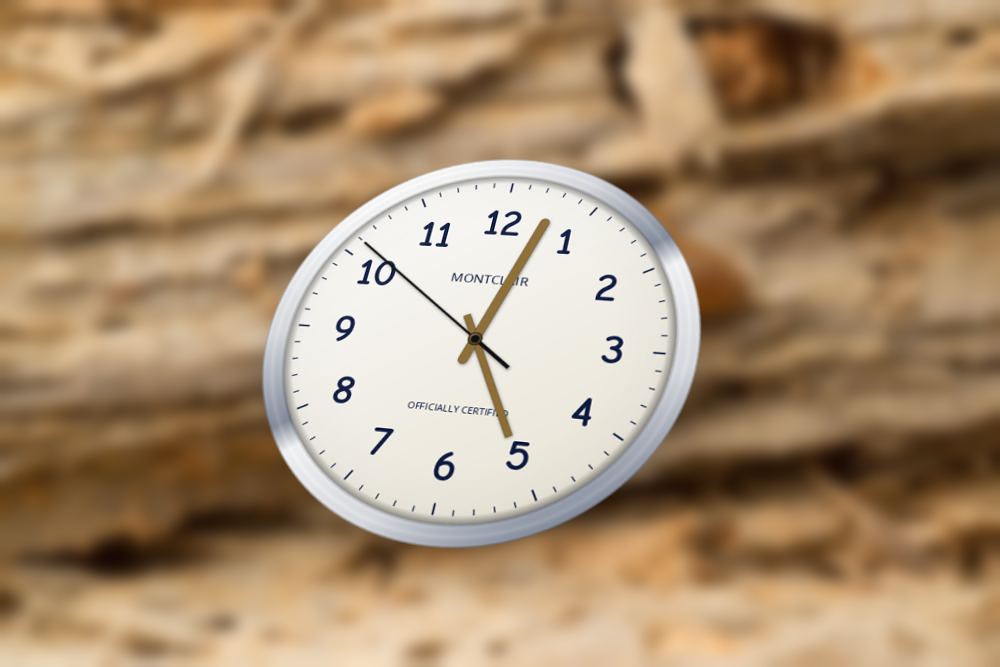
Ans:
h=5 m=2 s=51
